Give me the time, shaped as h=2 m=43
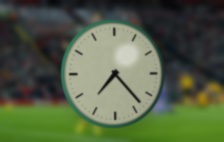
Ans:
h=7 m=23
